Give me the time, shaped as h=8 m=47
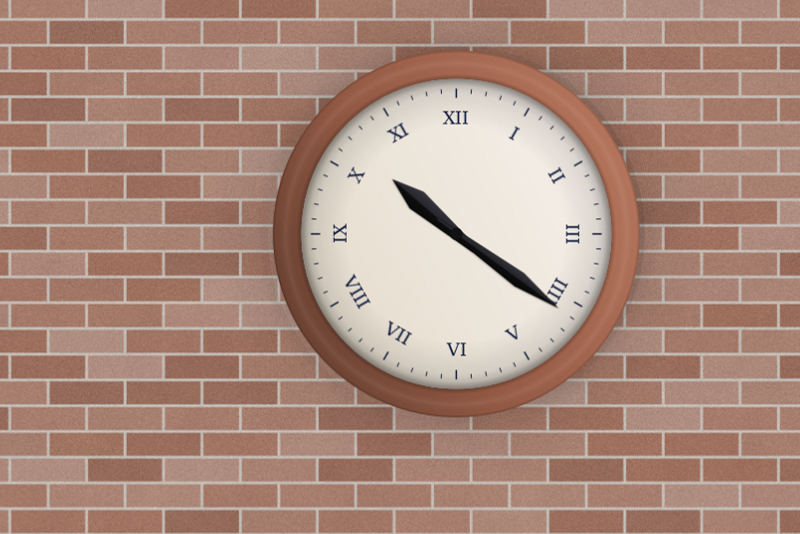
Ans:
h=10 m=21
